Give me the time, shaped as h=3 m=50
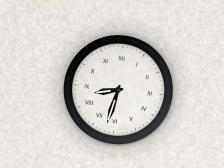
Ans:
h=8 m=32
